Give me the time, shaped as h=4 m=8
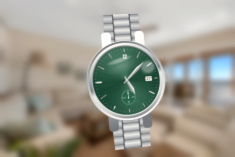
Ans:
h=5 m=8
